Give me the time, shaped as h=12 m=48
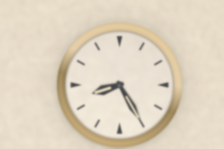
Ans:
h=8 m=25
